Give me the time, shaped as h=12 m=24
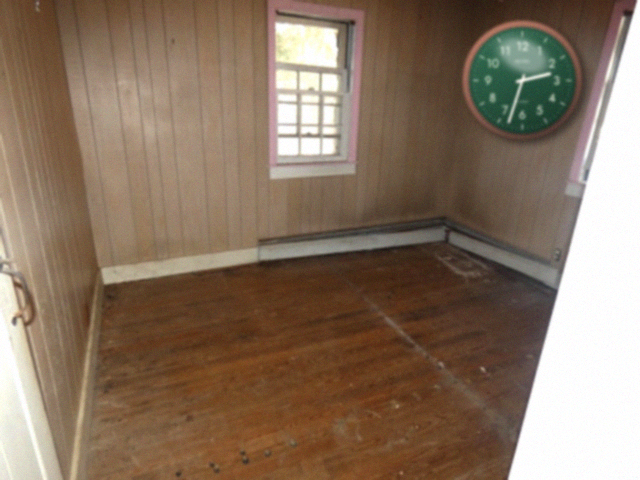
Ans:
h=2 m=33
